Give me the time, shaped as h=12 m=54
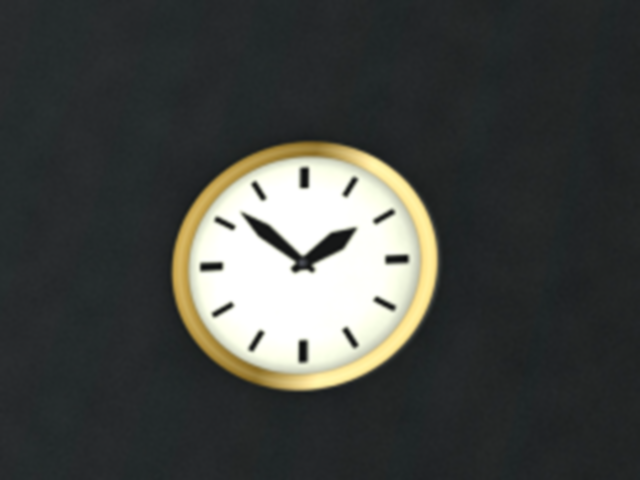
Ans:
h=1 m=52
